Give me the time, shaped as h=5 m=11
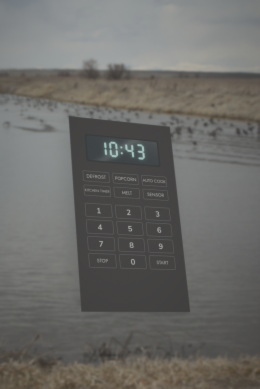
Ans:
h=10 m=43
